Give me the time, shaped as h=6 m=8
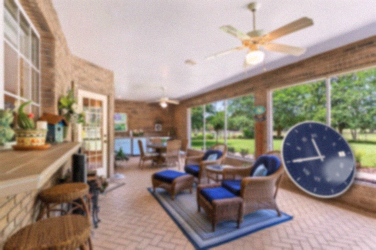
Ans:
h=11 m=45
